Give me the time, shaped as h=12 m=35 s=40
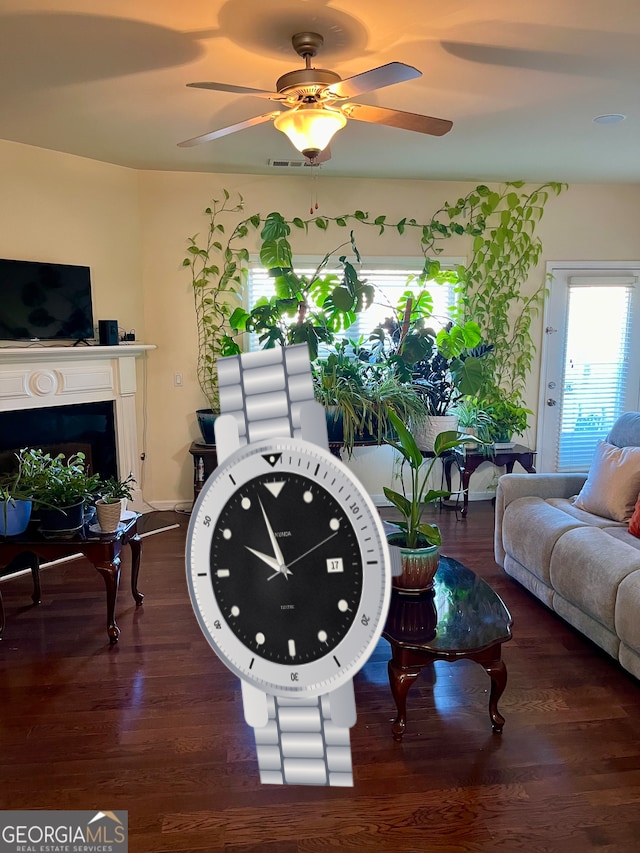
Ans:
h=9 m=57 s=11
